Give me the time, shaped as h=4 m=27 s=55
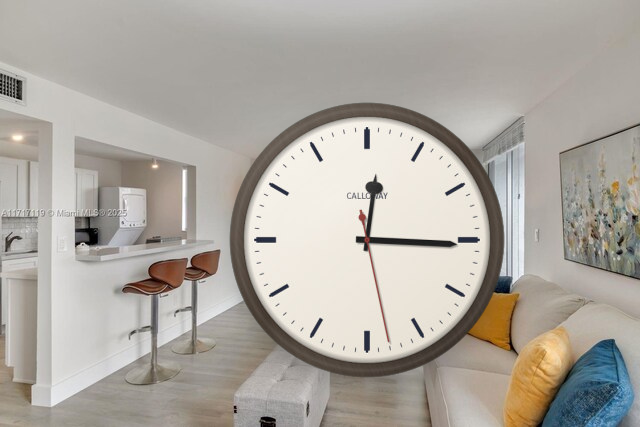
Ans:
h=12 m=15 s=28
